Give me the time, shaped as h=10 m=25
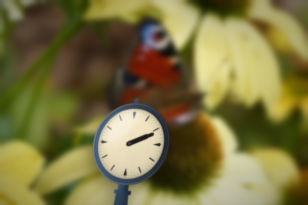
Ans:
h=2 m=11
